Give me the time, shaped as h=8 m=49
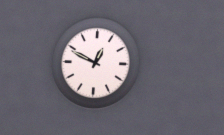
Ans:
h=12 m=49
